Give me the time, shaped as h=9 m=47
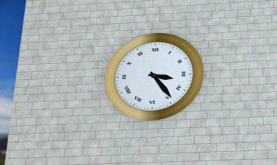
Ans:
h=3 m=24
